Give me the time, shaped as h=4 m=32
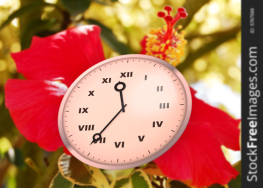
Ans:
h=11 m=36
